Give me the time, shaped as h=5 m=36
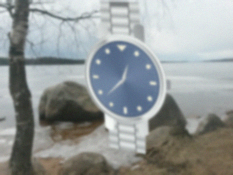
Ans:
h=12 m=38
